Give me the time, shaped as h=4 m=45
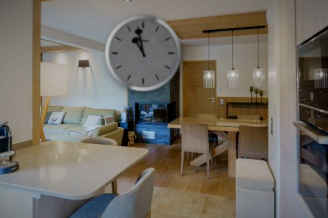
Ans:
h=10 m=58
